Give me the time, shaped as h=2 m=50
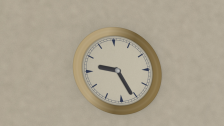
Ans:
h=9 m=26
